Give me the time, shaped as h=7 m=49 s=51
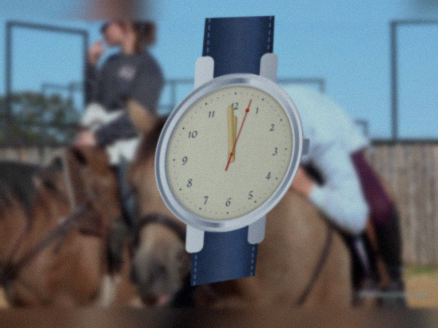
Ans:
h=11 m=59 s=3
